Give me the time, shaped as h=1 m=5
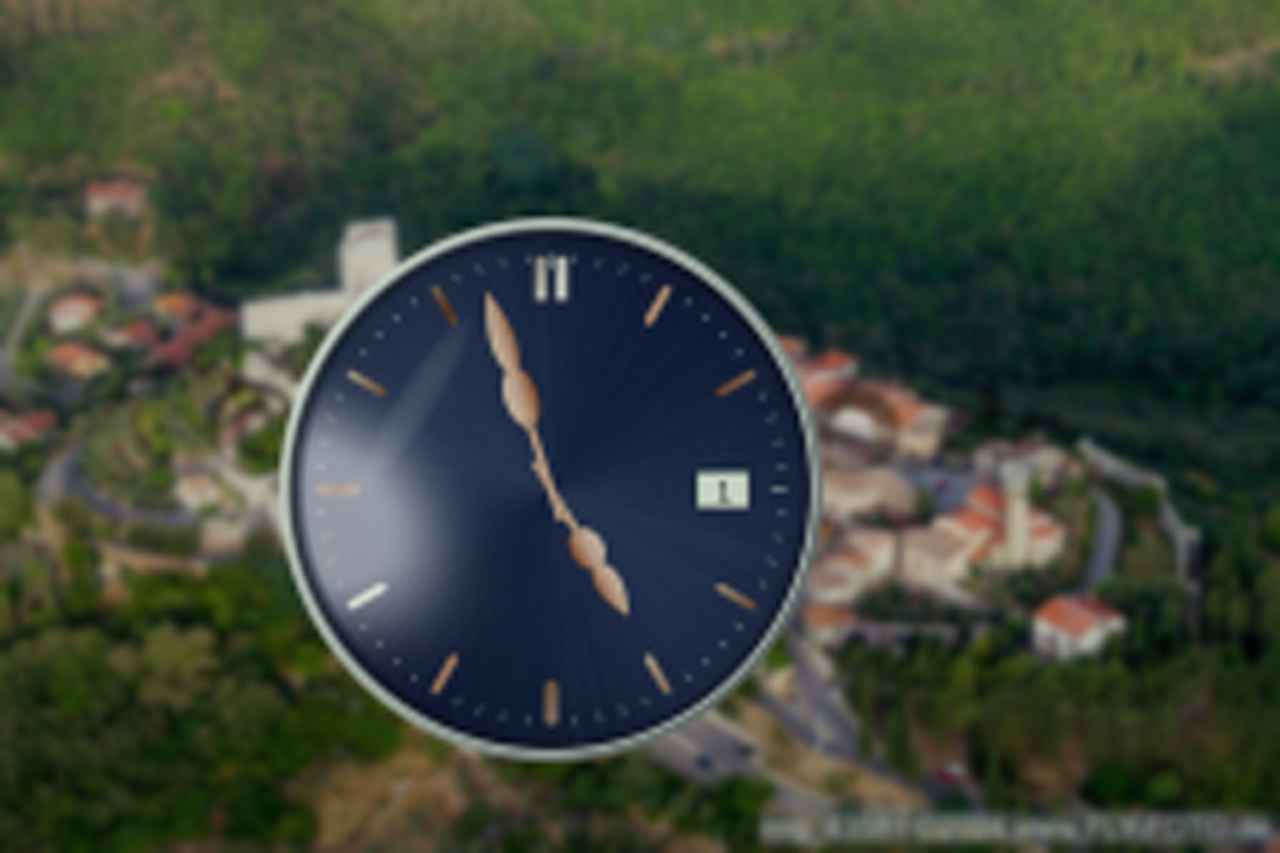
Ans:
h=4 m=57
